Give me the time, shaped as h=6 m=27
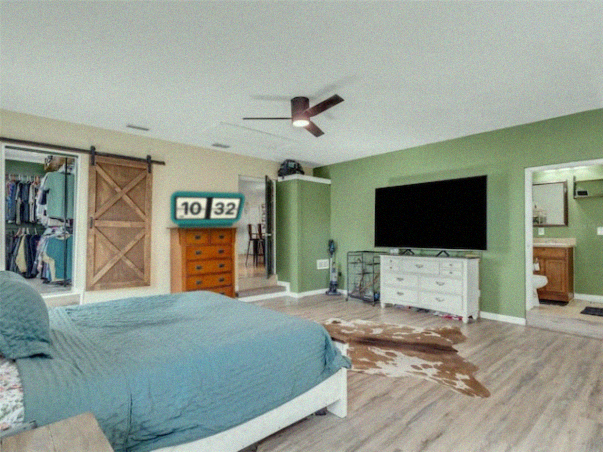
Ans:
h=10 m=32
